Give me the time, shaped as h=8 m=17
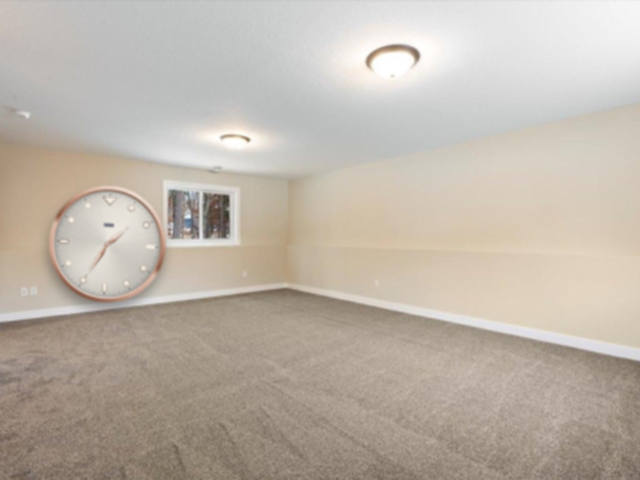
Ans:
h=1 m=35
